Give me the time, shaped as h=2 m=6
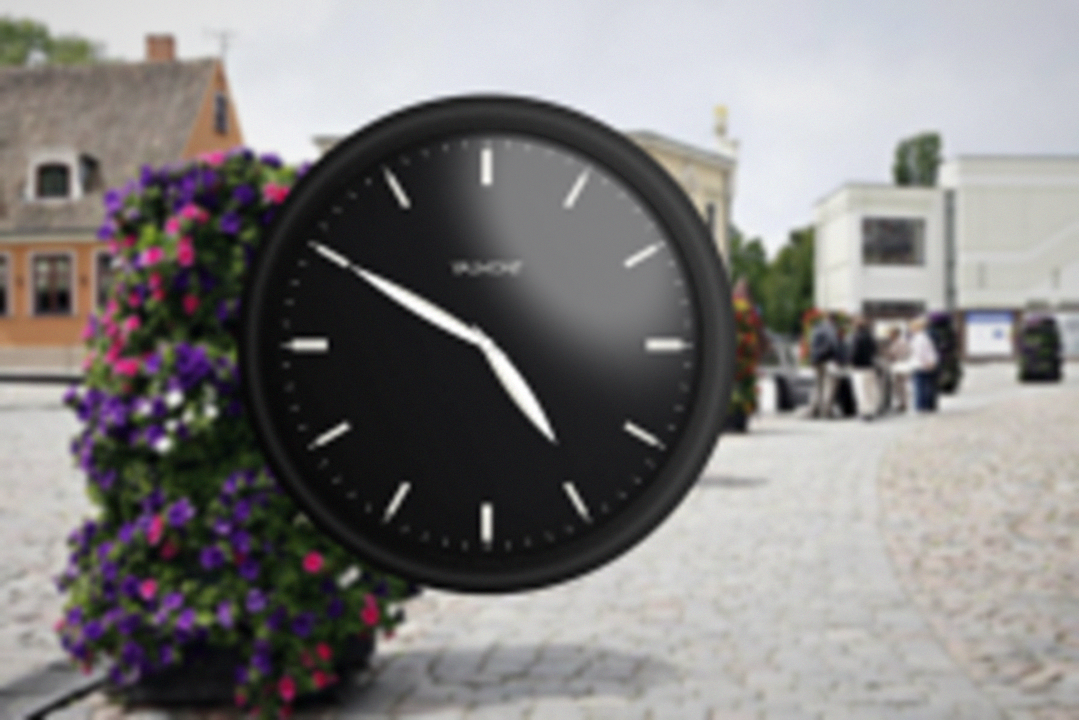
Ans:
h=4 m=50
